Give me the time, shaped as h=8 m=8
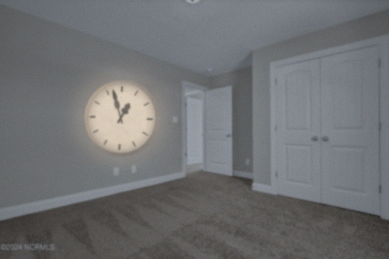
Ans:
h=12 m=57
